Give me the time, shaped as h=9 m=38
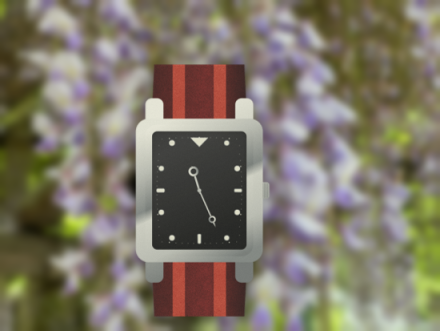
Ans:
h=11 m=26
